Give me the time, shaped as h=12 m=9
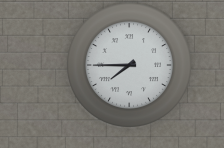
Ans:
h=7 m=45
